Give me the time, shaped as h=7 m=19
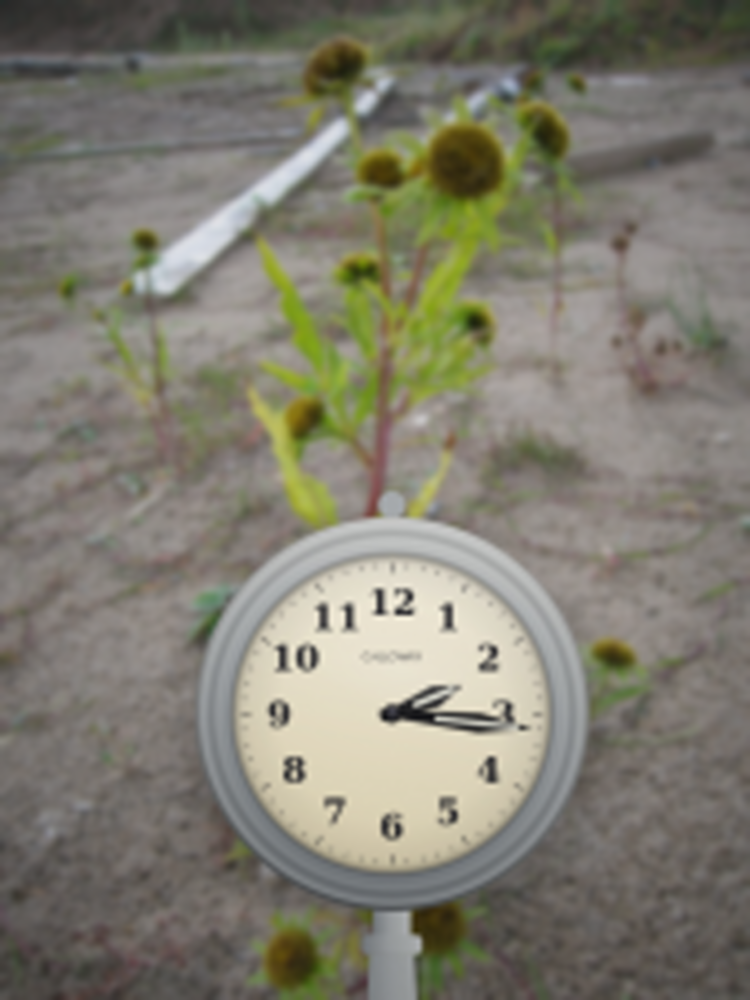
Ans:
h=2 m=16
